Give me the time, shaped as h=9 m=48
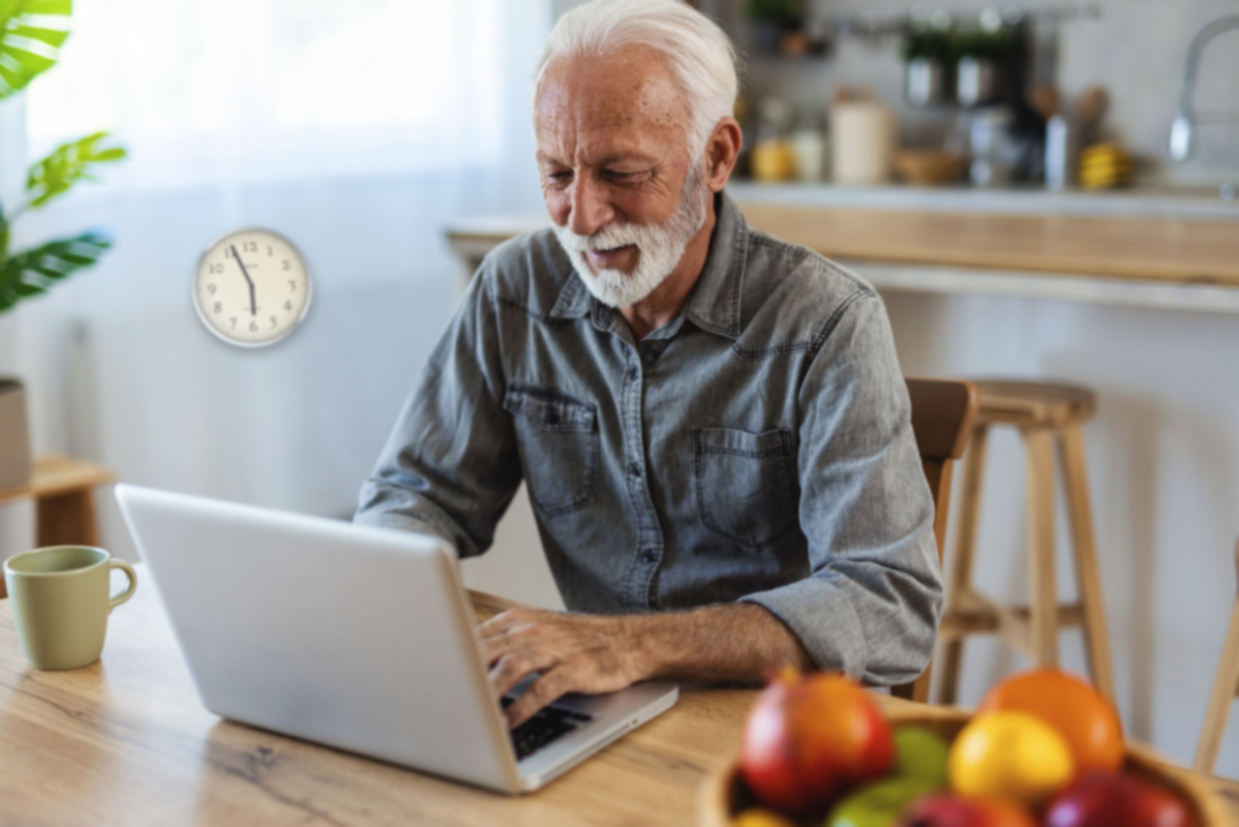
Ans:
h=5 m=56
